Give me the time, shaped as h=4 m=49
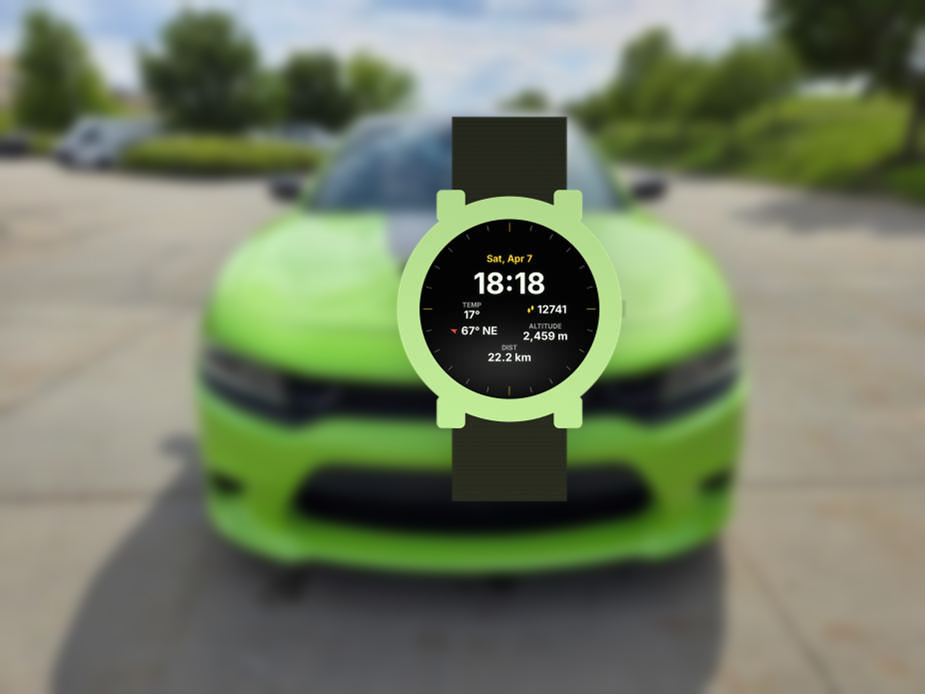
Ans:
h=18 m=18
